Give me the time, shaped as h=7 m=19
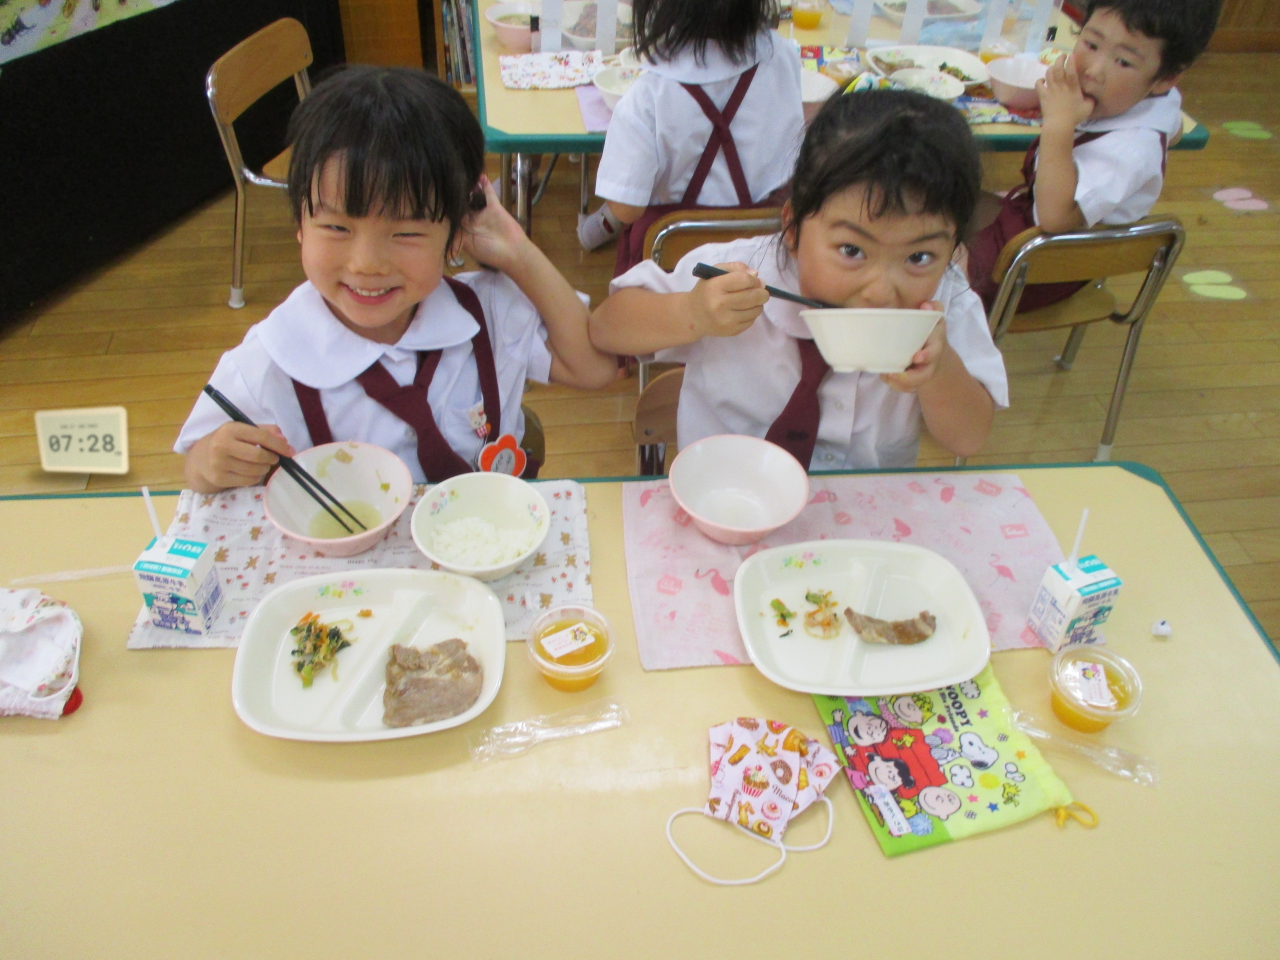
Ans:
h=7 m=28
